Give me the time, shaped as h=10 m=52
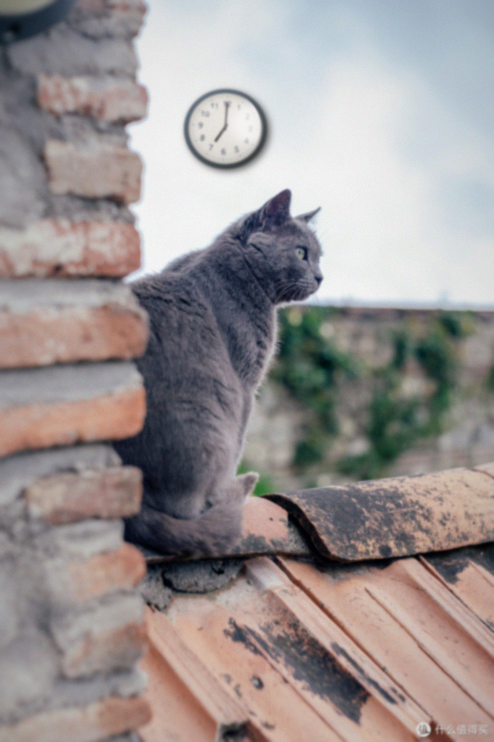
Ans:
h=7 m=0
